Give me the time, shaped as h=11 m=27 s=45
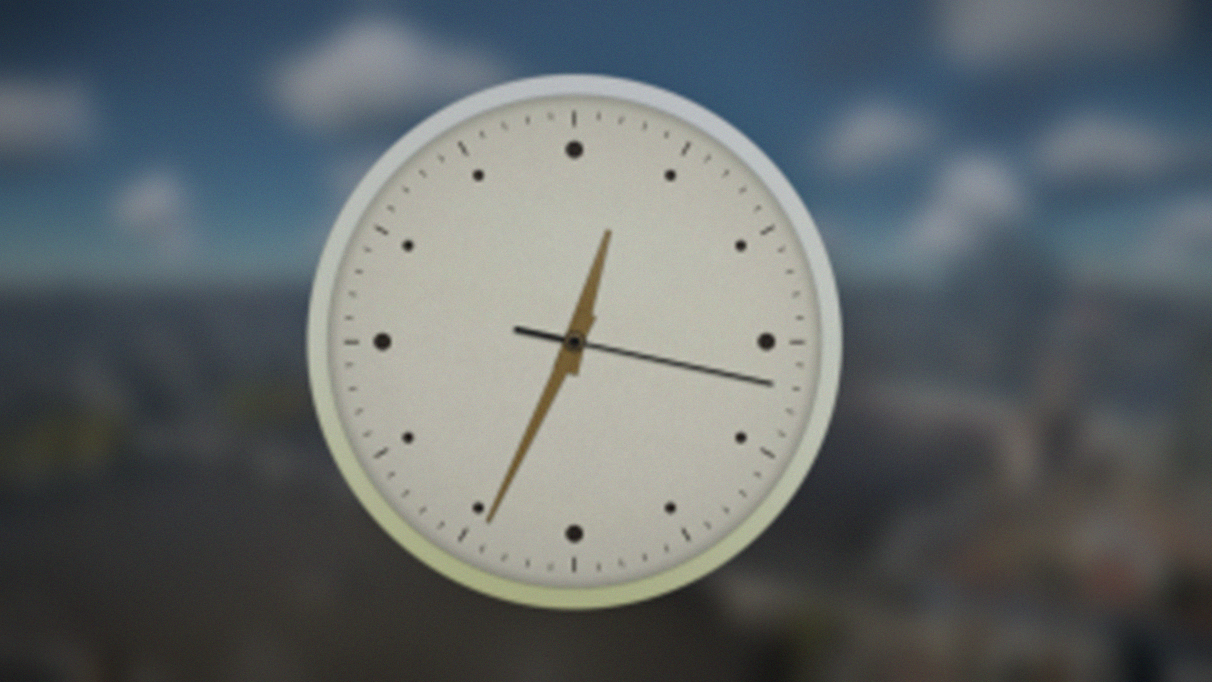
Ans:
h=12 m=34 s=17
